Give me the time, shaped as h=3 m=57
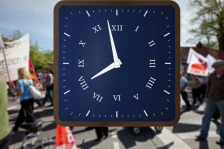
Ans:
h=7 m=58
